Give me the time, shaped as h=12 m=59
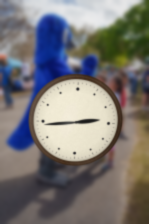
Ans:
h=2 m=44
